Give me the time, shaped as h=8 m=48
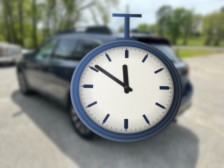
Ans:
h=11 m=51
